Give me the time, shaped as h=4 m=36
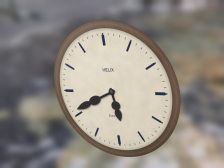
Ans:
h=5 m=41
